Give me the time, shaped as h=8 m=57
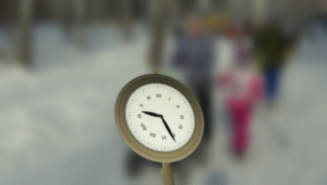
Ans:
h=9 m=26
